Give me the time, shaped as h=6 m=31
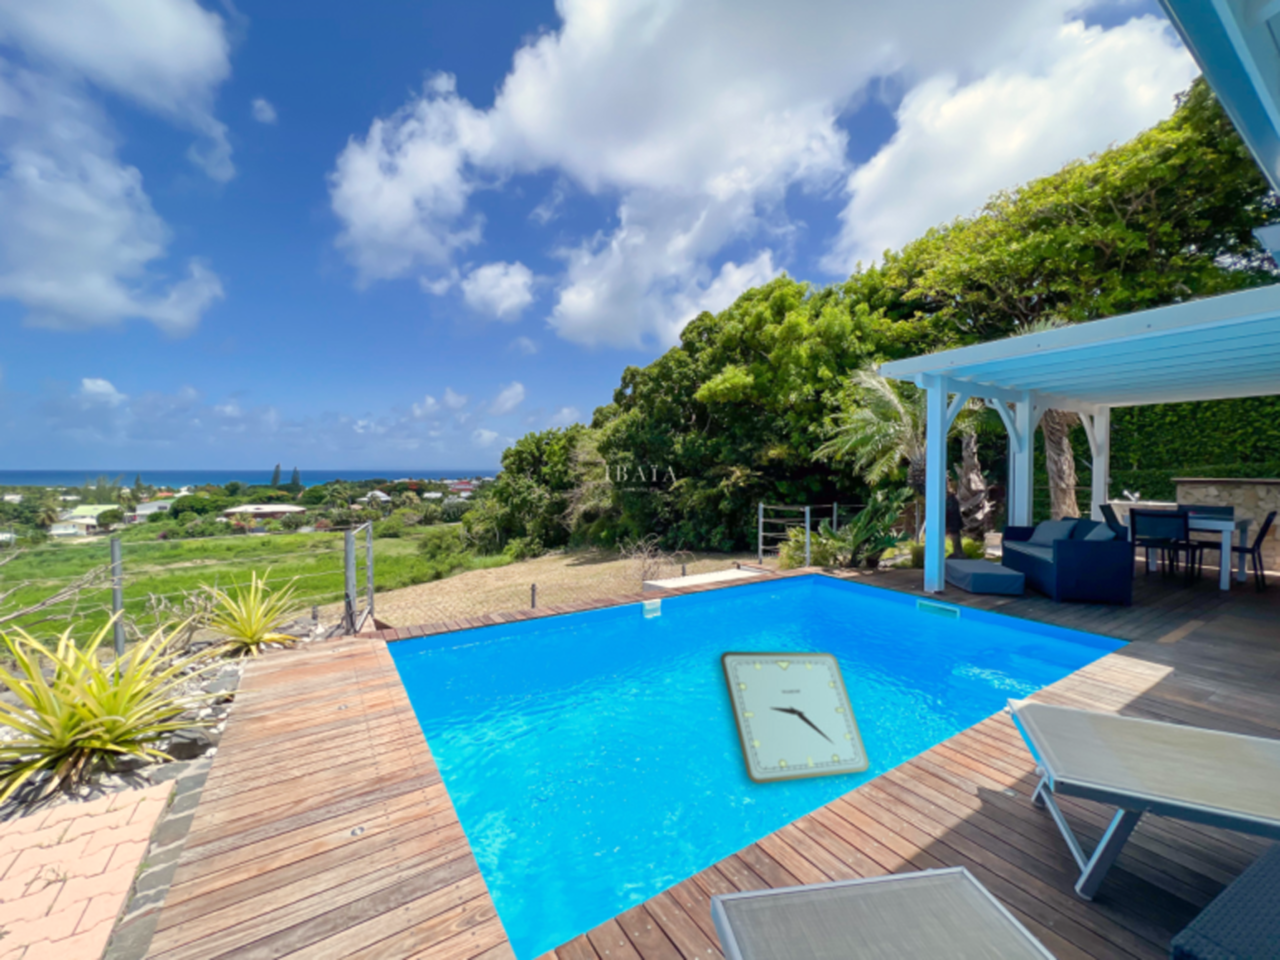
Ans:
h=9 m=23
